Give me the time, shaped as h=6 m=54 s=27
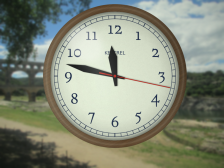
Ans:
h=11 m=47 s=17
